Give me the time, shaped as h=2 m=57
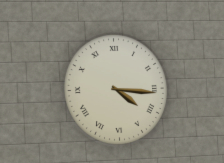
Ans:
h=4 m=16
